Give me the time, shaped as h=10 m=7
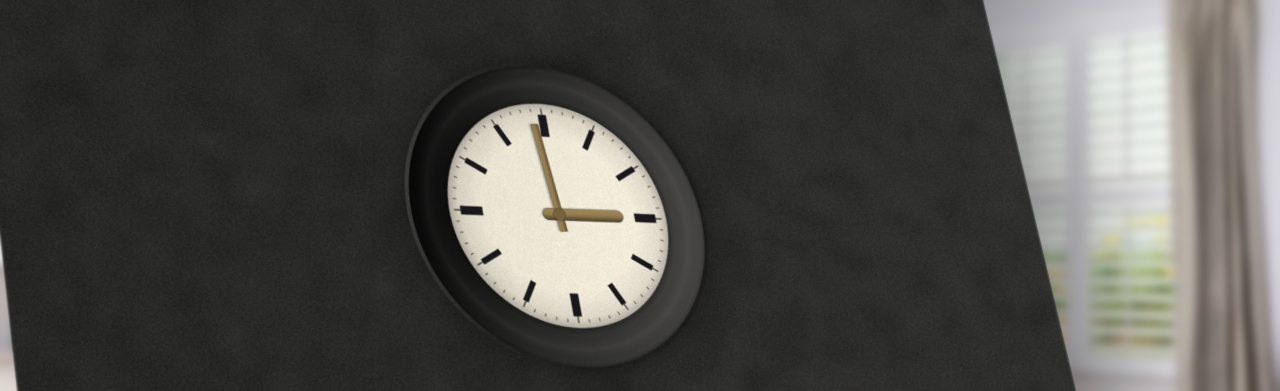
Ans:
h=2 m=59
